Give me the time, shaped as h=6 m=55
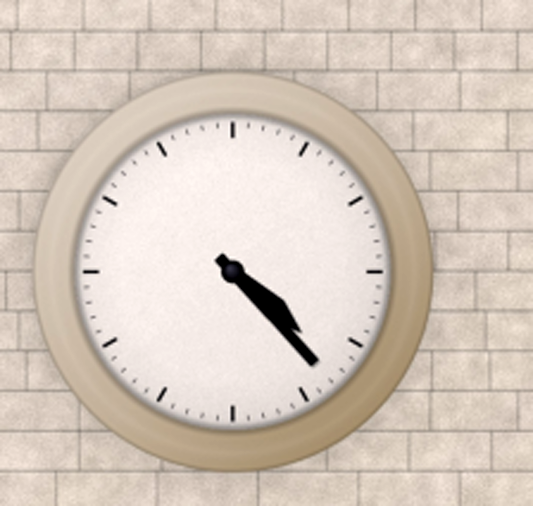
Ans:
h=4 m=23
